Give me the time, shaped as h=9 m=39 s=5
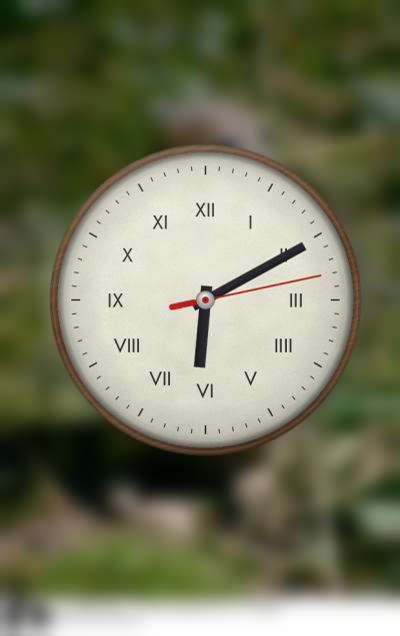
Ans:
h=6 m=10 s=13
